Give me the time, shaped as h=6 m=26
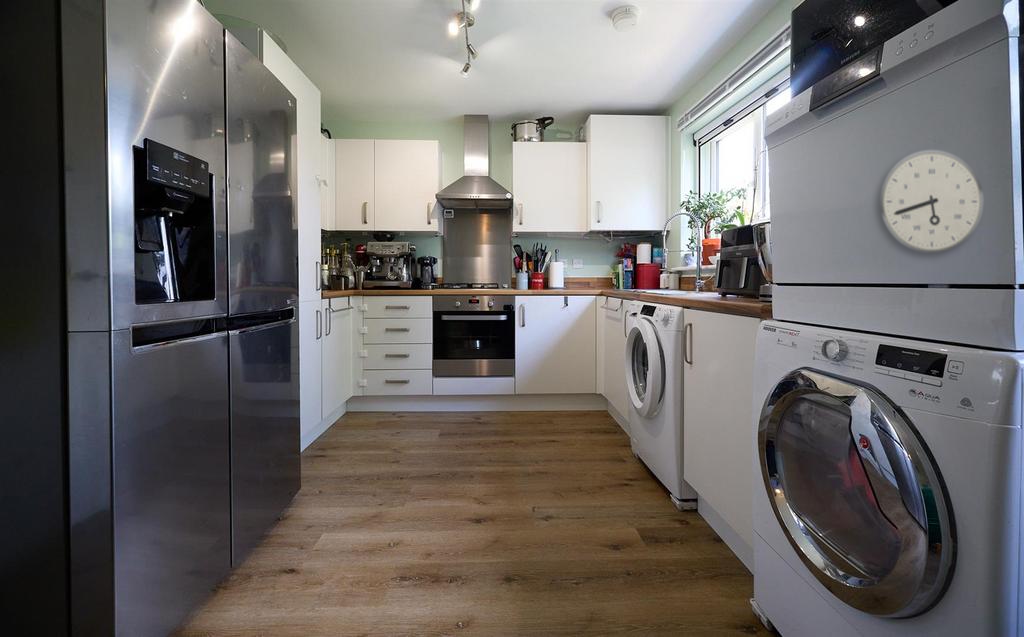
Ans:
h=5 m=42
